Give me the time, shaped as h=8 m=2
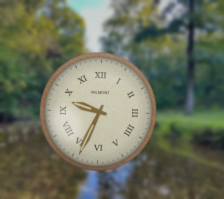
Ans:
h=9 m=34
